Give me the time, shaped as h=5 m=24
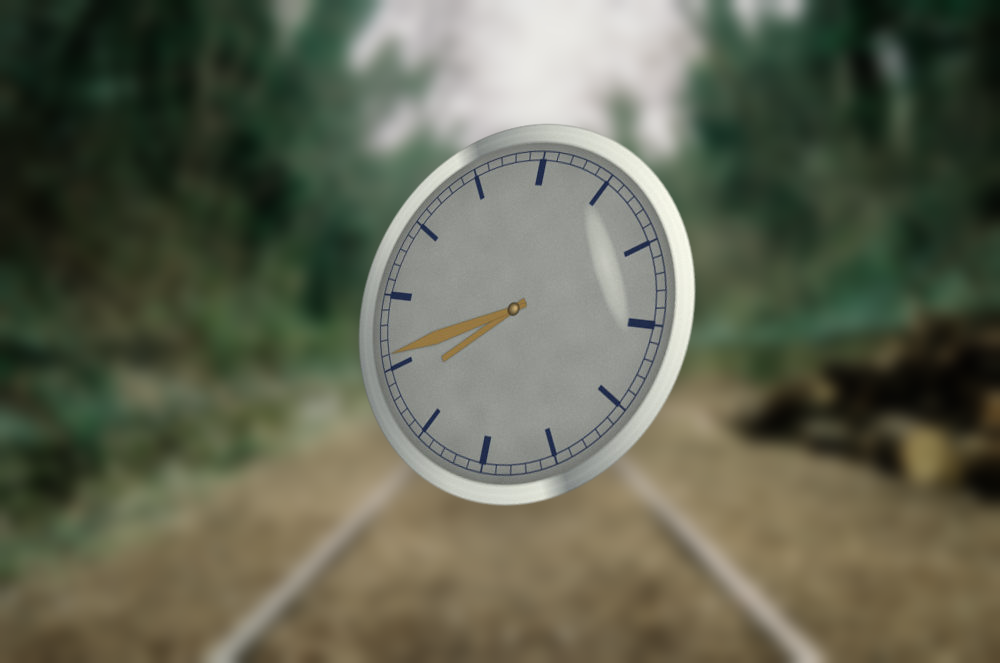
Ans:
h=7 m=41
